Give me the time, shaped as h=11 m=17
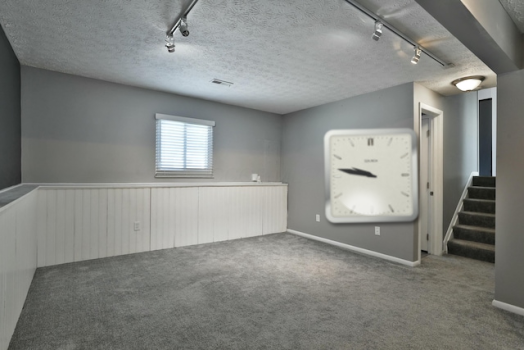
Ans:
h=9 m=47
